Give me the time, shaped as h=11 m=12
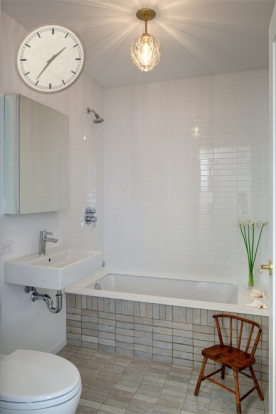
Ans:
h=1 m=36
